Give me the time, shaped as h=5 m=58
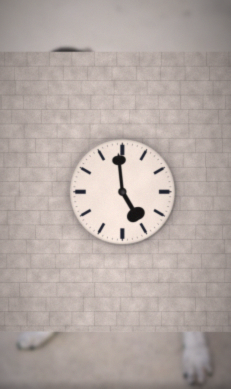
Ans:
h=4 m=59
